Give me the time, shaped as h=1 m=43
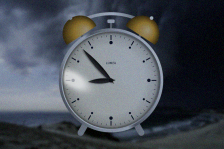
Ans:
h=8 m=53
